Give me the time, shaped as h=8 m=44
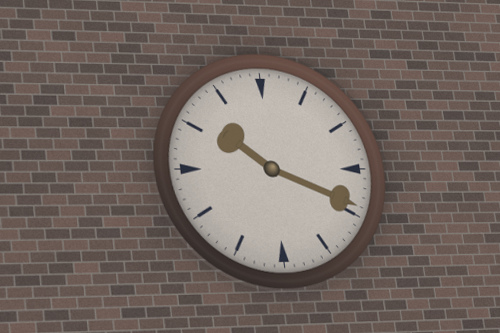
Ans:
h=10 m=19
